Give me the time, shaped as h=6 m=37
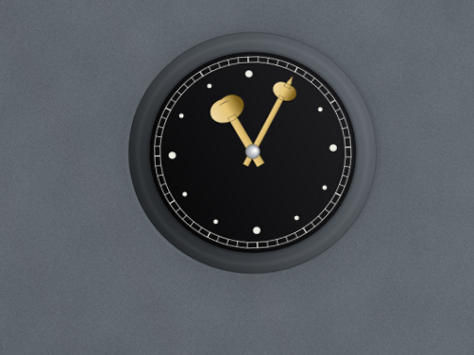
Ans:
h=11 m=5
